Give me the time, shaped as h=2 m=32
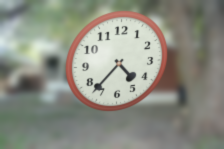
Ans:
h=4 m=37
